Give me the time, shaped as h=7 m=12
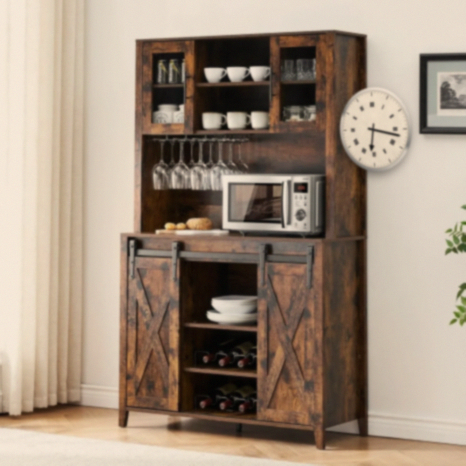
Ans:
h=6 m=17
